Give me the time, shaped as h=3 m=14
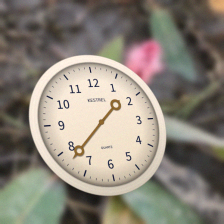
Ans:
h=1 m=38
